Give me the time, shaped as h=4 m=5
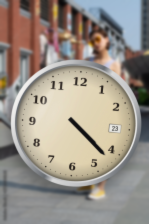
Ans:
h=4 m=22
